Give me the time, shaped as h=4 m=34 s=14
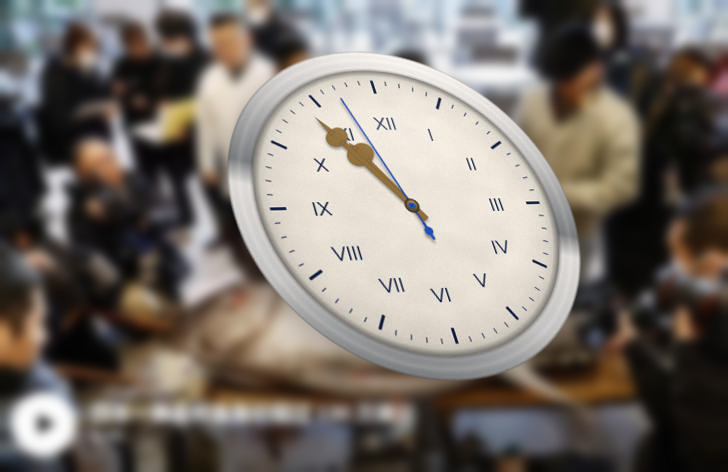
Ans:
h=10 m=53 s=57
